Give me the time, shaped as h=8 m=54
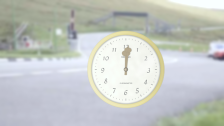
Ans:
h=12 m=1
